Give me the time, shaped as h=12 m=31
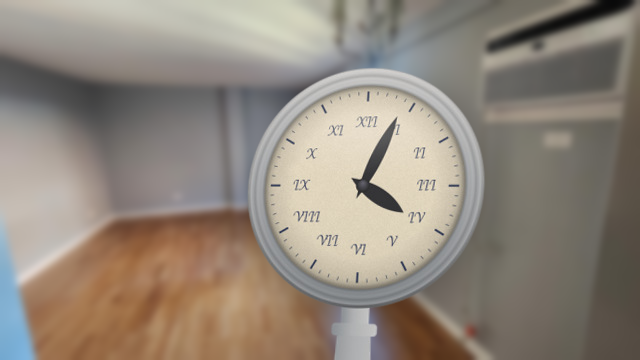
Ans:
h=4 m=4
